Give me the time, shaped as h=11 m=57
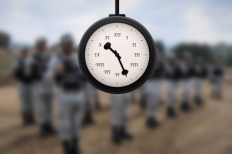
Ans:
h=10 m=26
